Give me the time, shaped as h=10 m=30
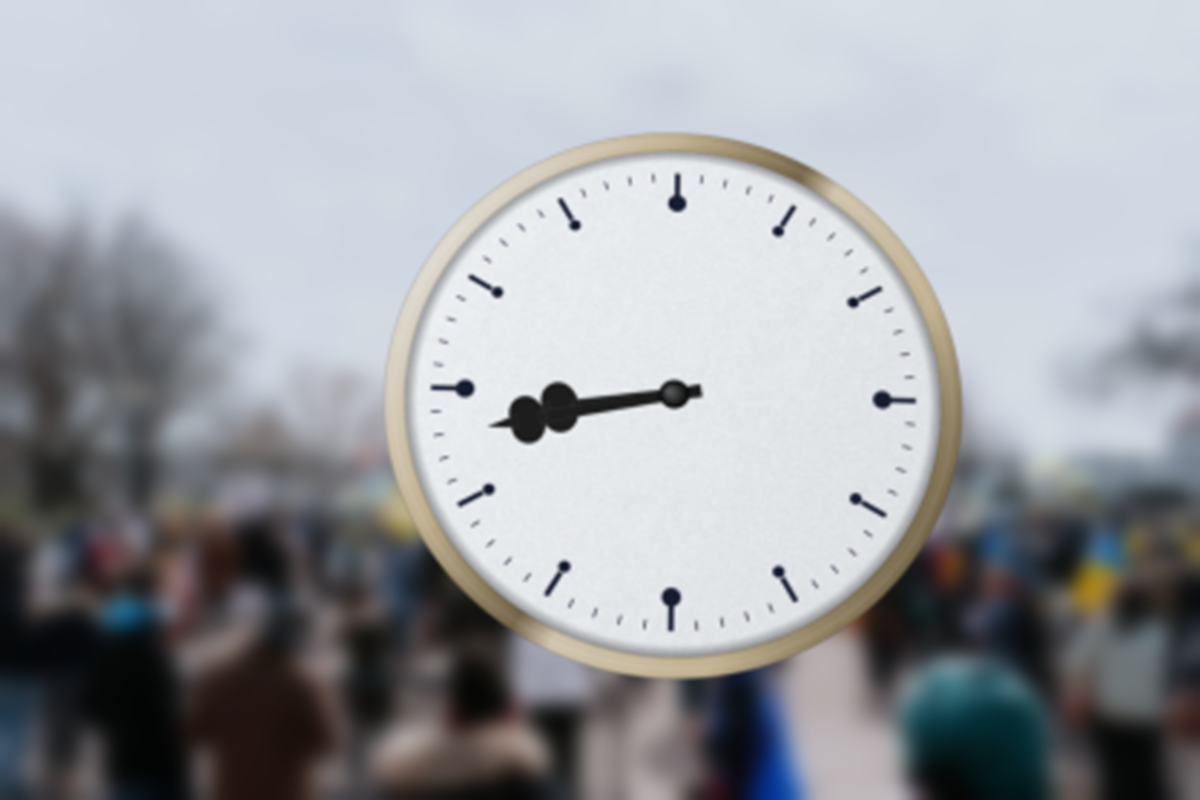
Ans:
h=8 m=43
